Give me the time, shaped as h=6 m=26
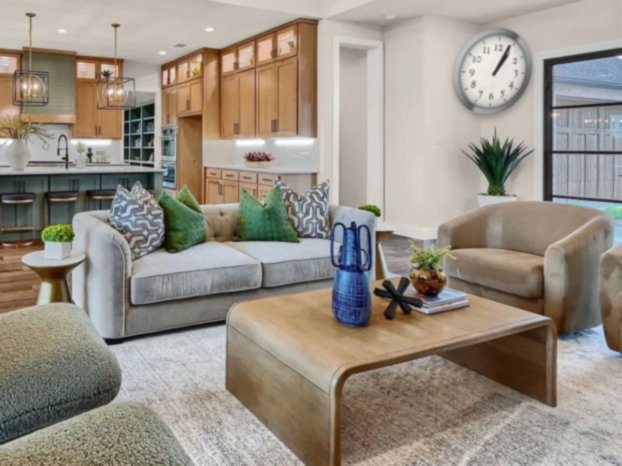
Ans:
h=1 m=4
